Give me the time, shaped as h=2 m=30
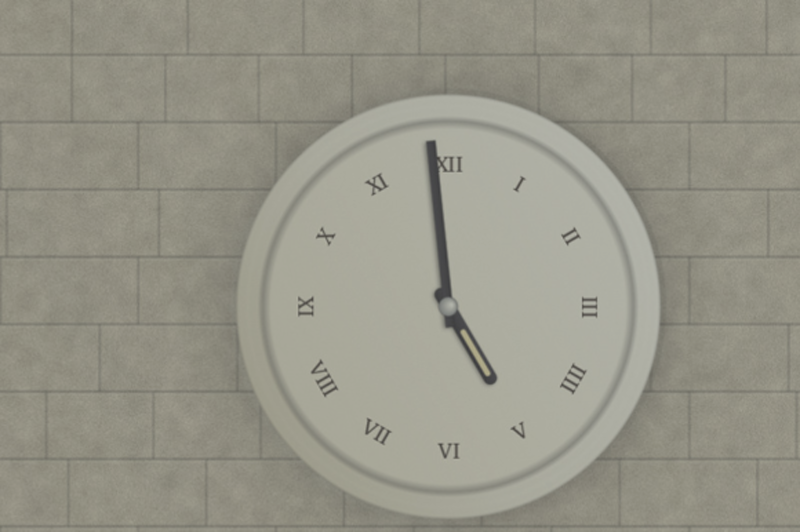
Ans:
h=4 m=59
